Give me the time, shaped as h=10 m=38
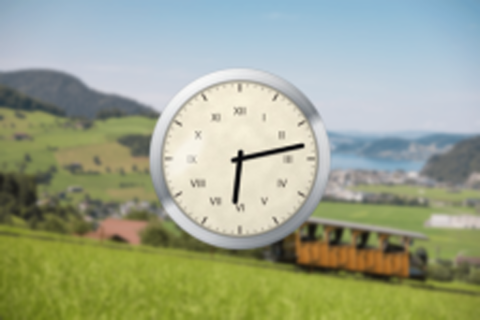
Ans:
h=6 m=13
